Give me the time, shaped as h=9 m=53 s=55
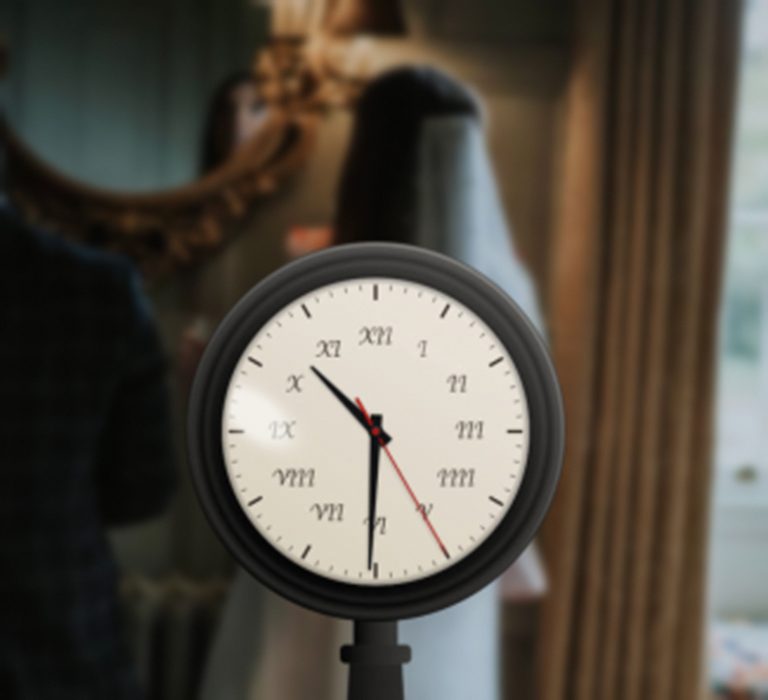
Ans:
h=10 m=30 s=25
